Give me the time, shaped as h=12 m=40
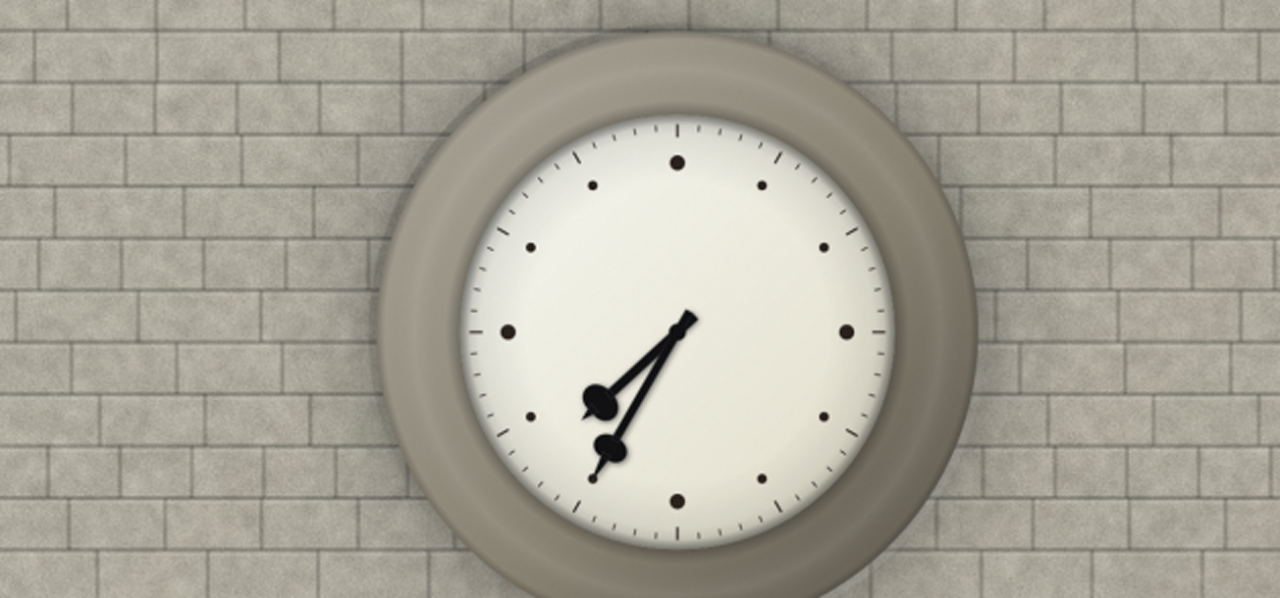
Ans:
h=7 m=35
